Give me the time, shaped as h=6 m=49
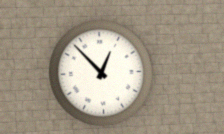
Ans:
h=12 m=53
